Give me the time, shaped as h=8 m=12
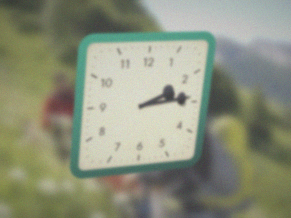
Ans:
h=2 m=14
